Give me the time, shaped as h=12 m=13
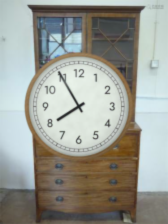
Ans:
h=7 m=55
